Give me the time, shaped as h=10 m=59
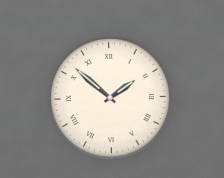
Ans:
h=1 m=52
